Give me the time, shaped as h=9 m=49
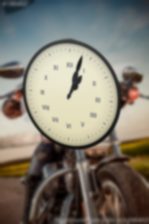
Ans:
h=1 m=3
